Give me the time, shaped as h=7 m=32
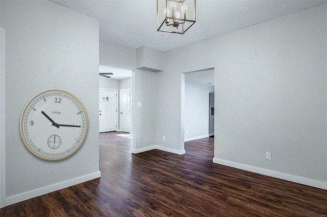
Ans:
h=10 m=15
